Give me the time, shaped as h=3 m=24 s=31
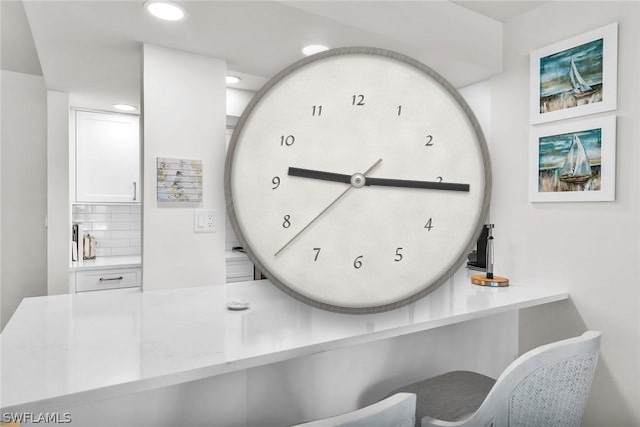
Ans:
h=9 m=15 s=38
